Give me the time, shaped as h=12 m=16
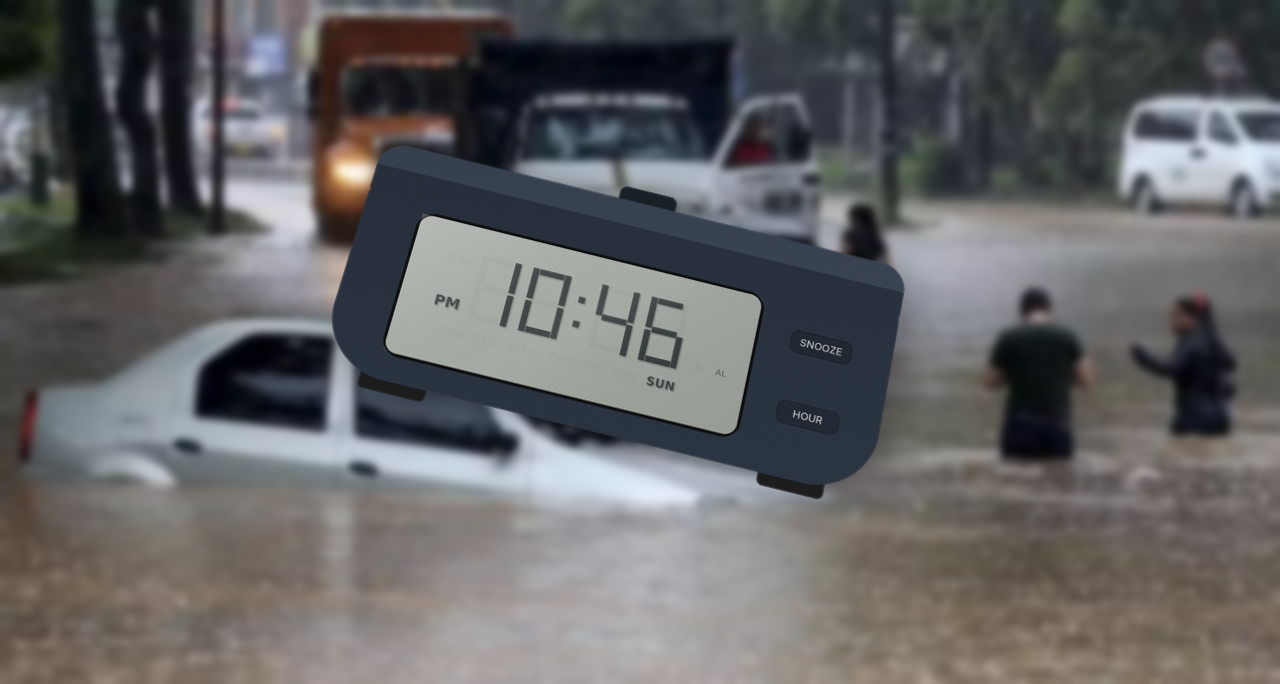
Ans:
h=10 m=46
